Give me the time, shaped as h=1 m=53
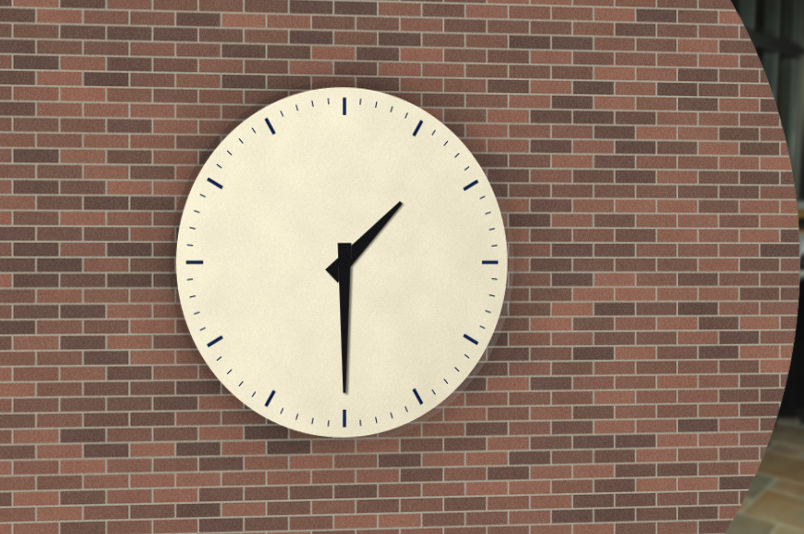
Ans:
h=1 m=30
